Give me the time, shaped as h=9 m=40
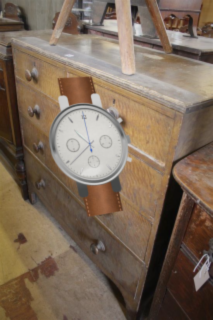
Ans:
h=10 m=39
